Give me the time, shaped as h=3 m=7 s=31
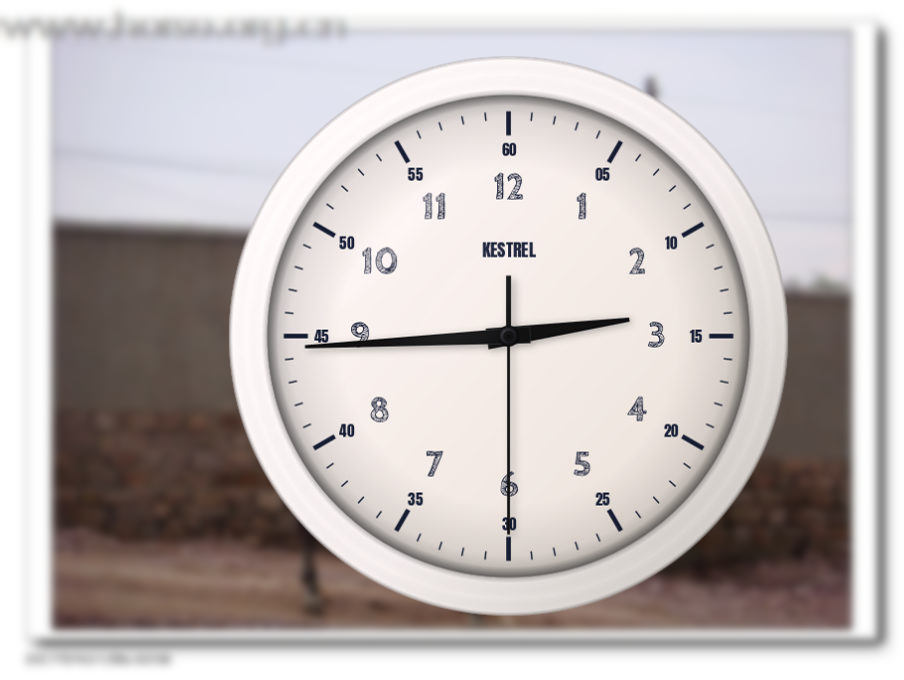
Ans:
h=2 m=44 s=30
